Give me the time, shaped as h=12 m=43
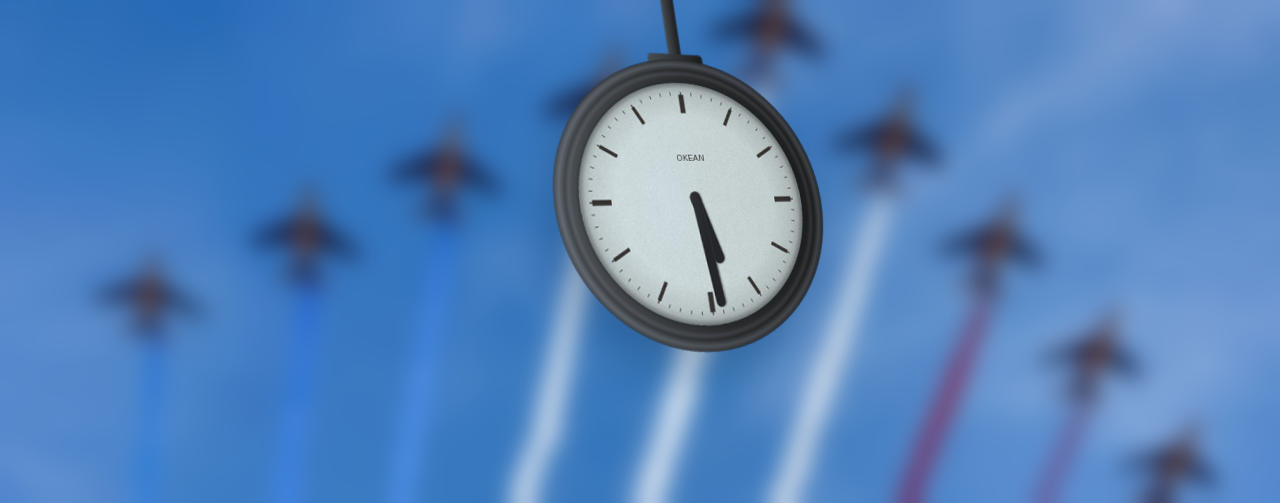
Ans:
h=5 m=29
